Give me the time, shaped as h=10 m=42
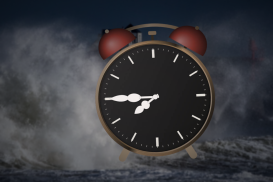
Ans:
h=7 m=45
